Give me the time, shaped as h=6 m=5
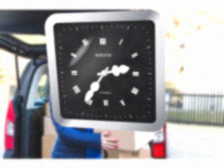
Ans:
h=2 m=36
